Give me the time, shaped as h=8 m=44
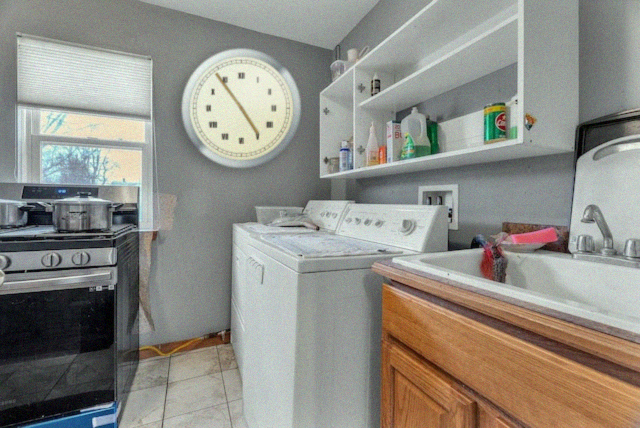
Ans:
h=4 m=54
